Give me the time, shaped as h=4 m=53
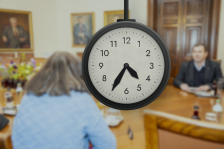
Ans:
h=4 m=35
